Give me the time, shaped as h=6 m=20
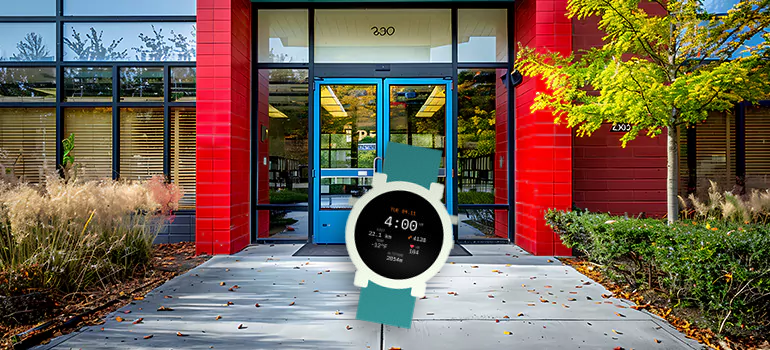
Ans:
h=4 m=0
